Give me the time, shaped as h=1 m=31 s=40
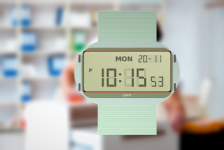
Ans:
h=10 m=15 s=53
